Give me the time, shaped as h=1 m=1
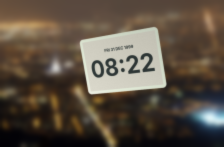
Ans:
h=8 m=22
